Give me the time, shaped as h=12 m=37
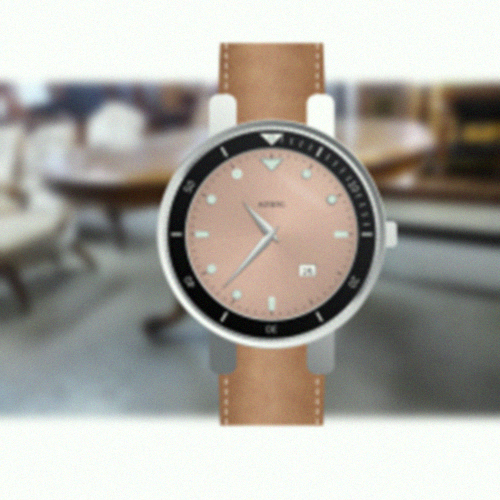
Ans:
h=10 m=37
